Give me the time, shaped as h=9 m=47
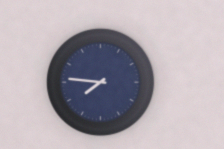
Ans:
h=7 m=46
